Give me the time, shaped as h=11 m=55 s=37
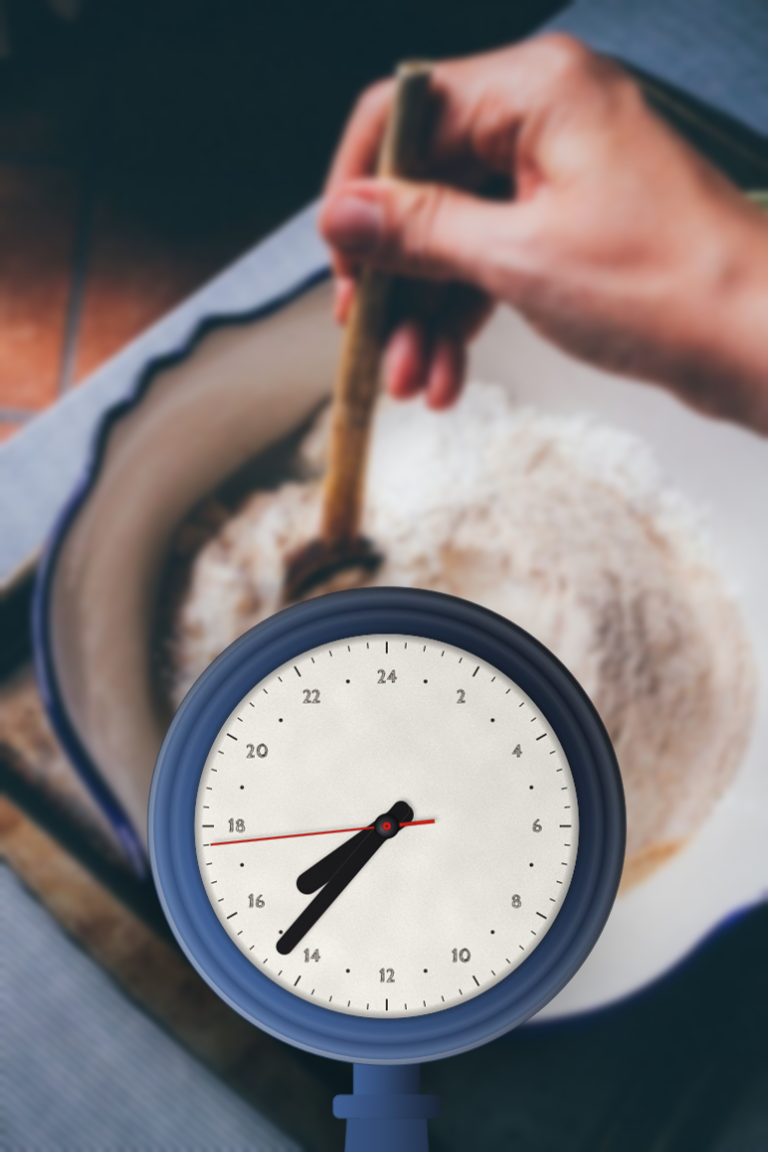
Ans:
h=15 m=36 s=44
